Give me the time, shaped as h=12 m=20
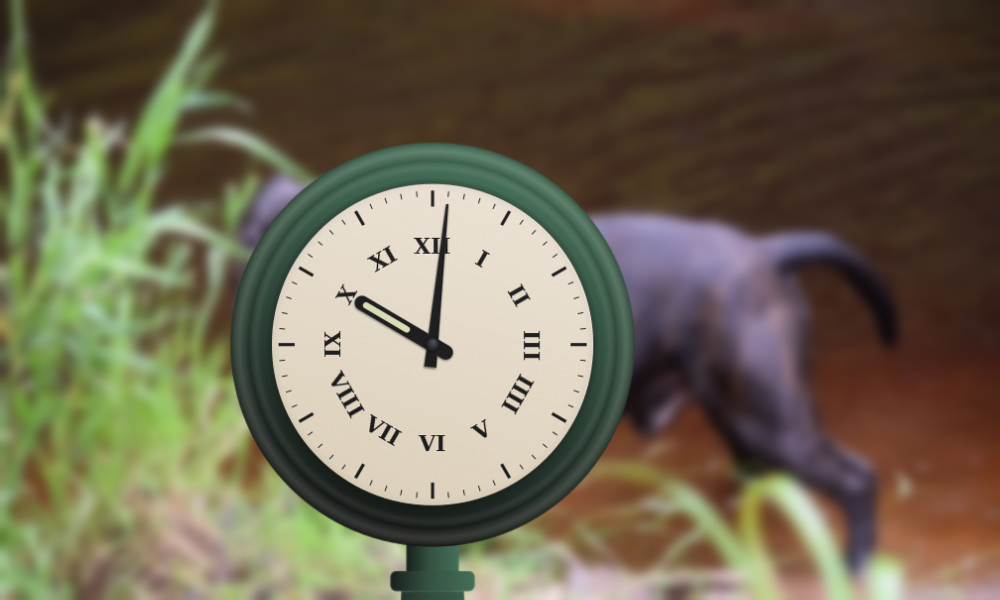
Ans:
h=10 m=1
